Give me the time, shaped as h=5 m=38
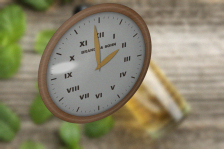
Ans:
h=1 m=59
